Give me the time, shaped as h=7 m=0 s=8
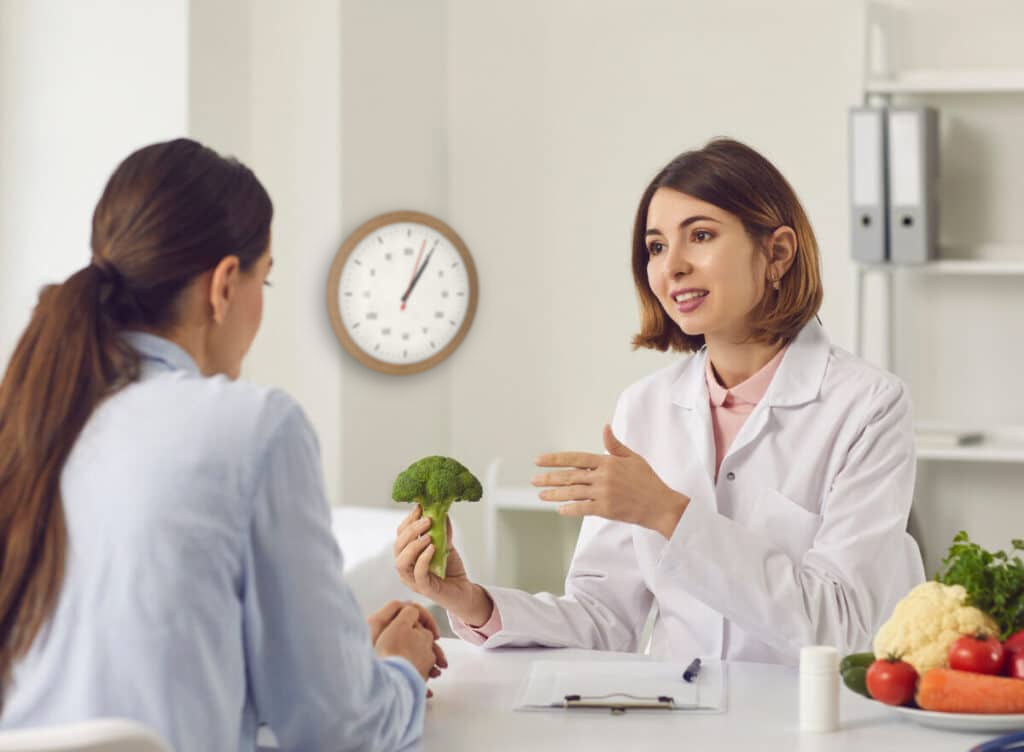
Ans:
h=1 m=5 s=3
